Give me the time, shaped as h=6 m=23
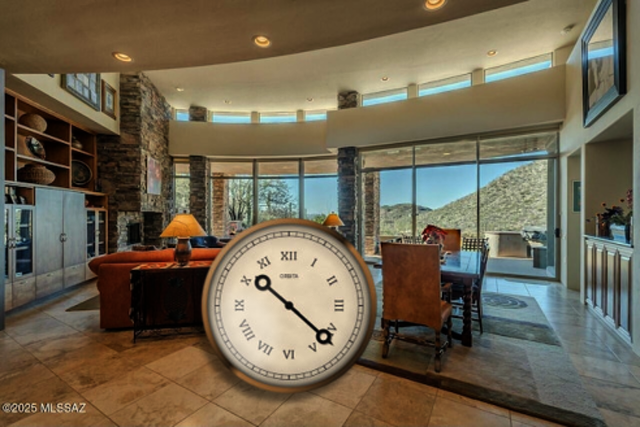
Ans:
h=10 m=22
